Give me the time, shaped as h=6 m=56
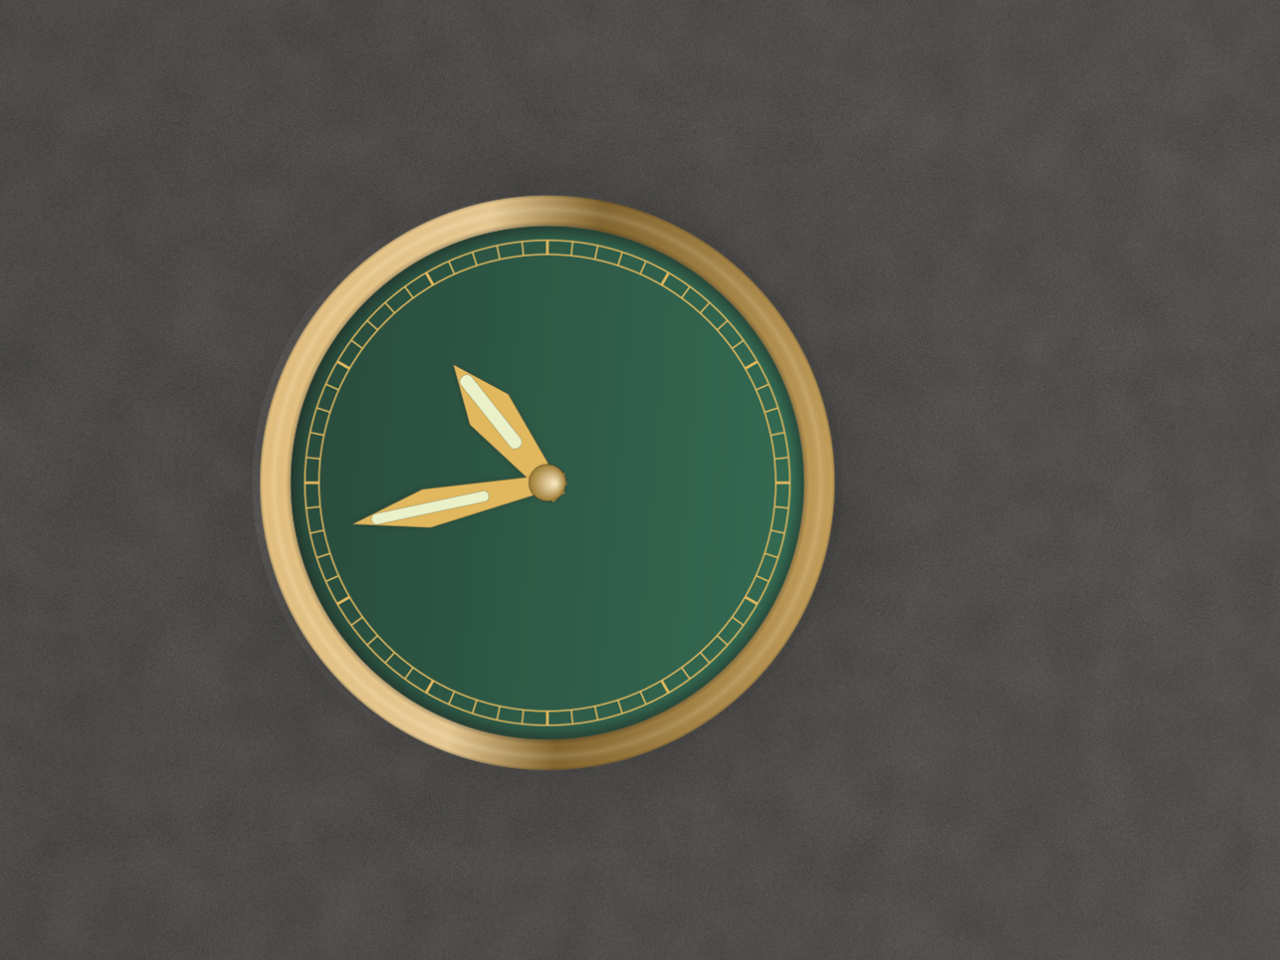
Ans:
h=10 m=43
